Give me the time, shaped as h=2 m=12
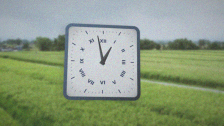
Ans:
h=12 m=58
